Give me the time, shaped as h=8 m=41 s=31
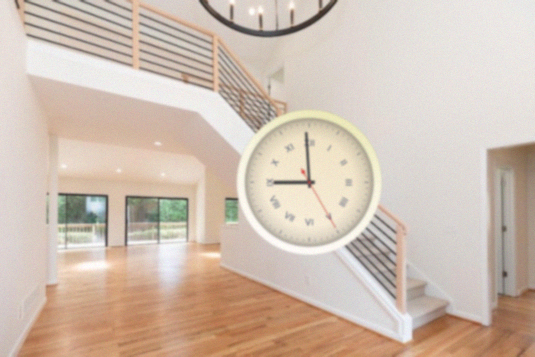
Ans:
h=8 m=59 s=25
